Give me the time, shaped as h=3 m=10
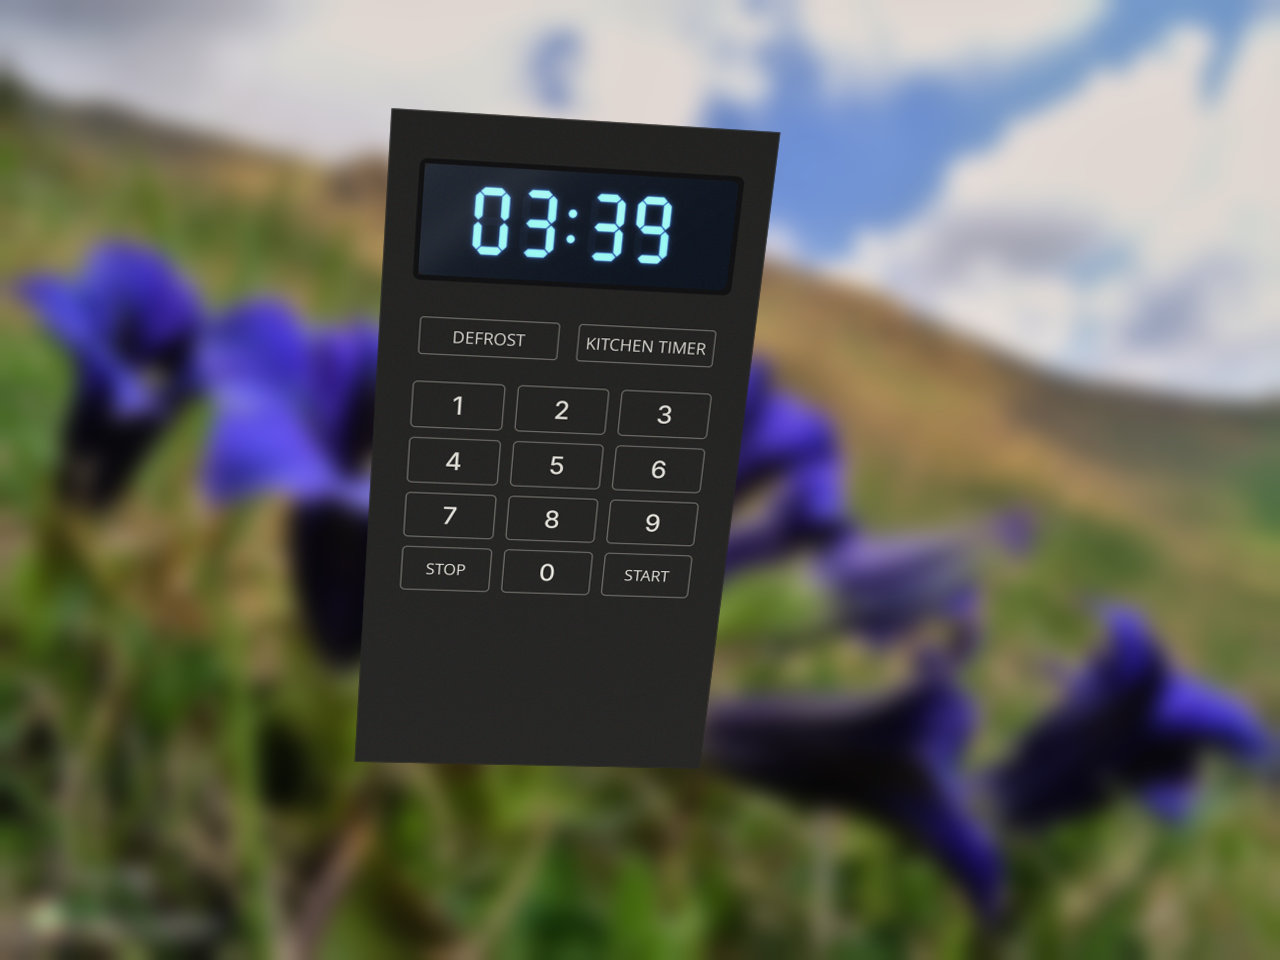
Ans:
h=3 m=39
